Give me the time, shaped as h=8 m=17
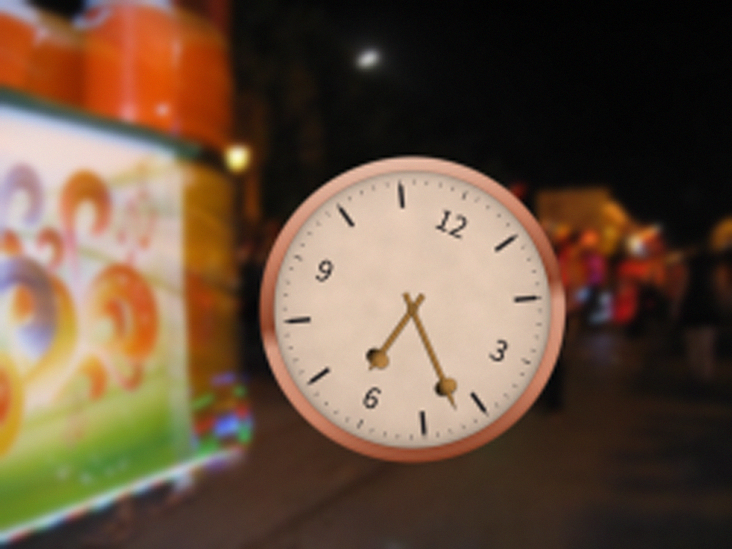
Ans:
h=6 m=22
